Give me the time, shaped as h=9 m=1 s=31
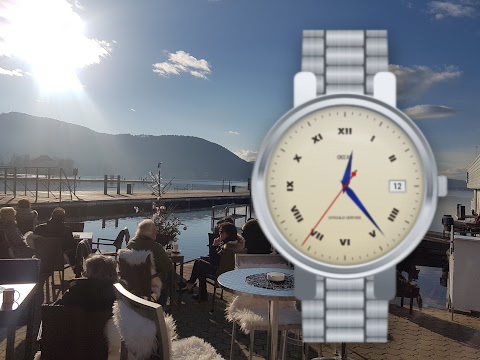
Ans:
h=12 m=23 s=36
